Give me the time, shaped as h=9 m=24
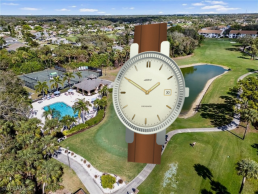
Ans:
h=1 m=50
